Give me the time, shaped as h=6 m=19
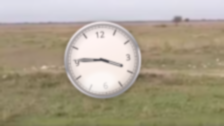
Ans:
h=3 m=46
